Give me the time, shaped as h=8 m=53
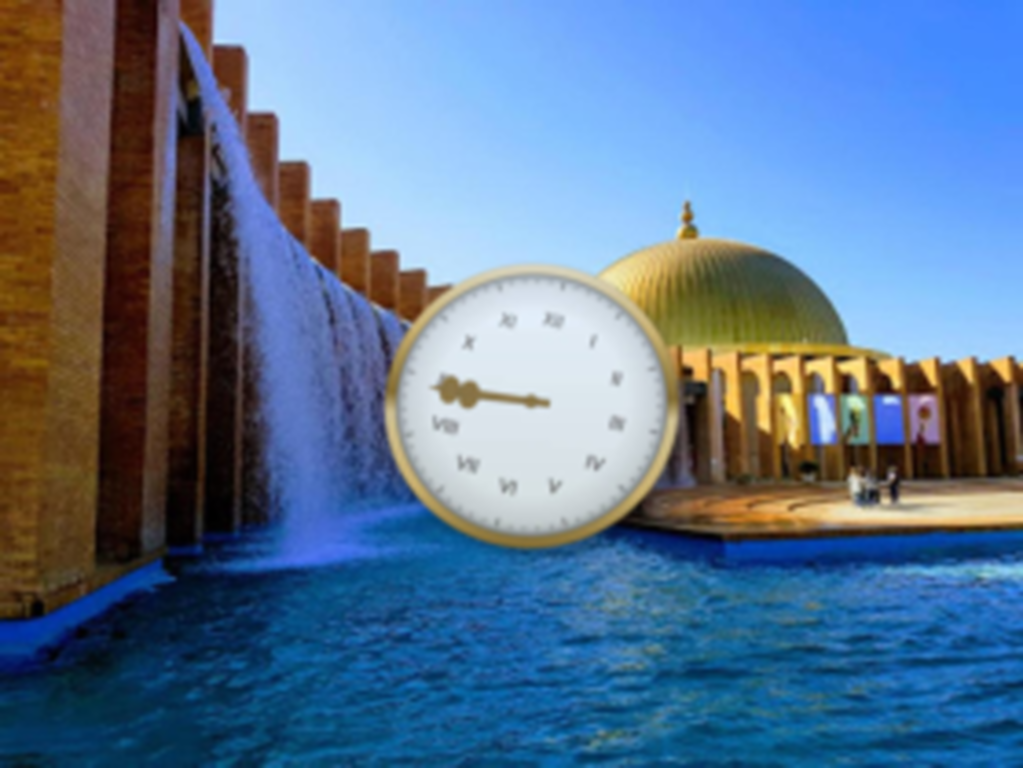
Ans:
h=8 m=44
